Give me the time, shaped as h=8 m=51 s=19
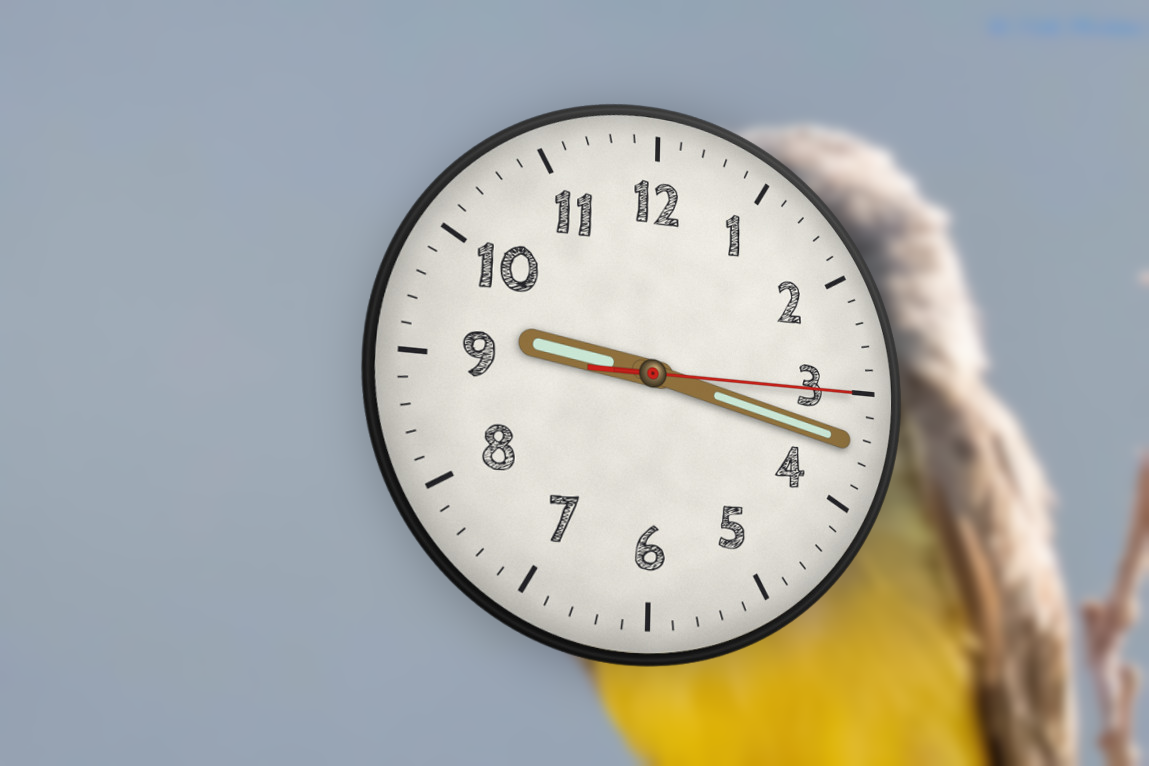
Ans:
h=9 m=17 s=15
